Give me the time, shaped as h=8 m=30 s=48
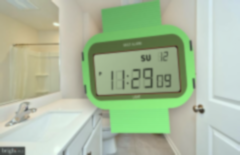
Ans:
h=11 m=29 s=9
